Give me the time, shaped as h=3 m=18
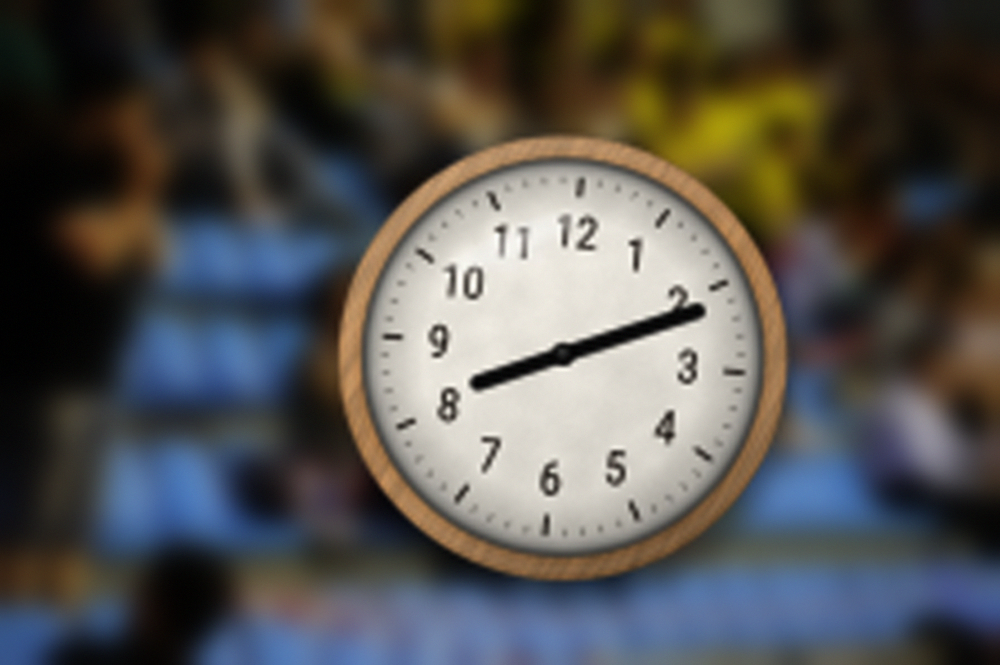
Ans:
h=8 m=11
